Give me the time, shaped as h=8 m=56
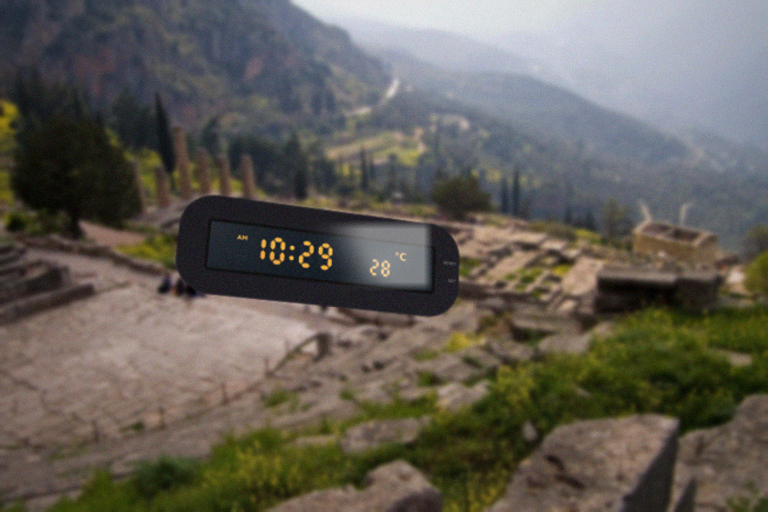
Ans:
h=10 m=29
